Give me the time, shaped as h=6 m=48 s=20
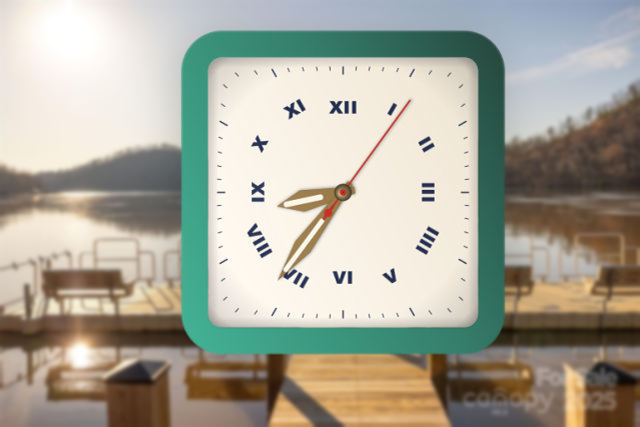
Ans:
h=8 m=36 s=6
